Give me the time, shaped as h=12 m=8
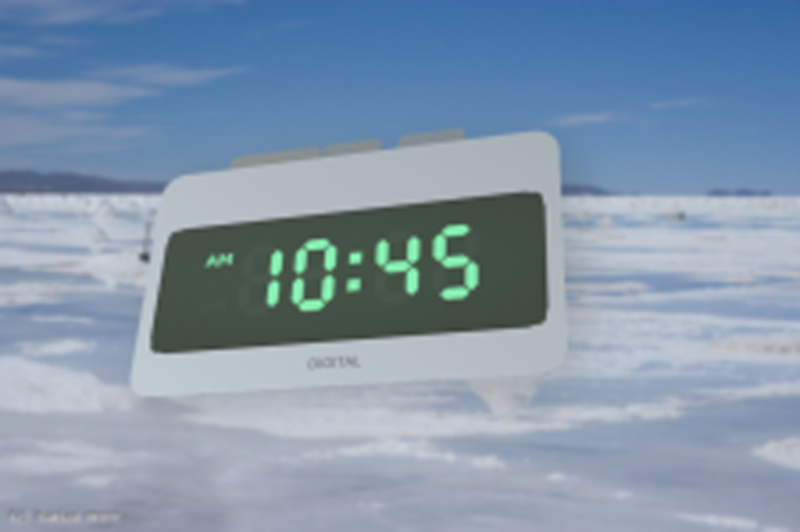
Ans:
h=10 m=45
